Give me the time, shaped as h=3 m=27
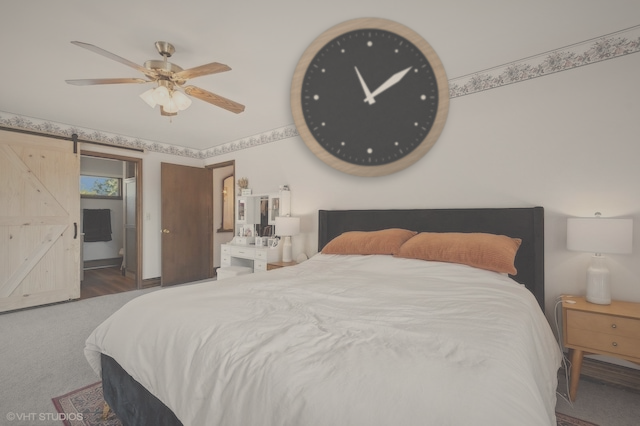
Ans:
h=11 m=9
